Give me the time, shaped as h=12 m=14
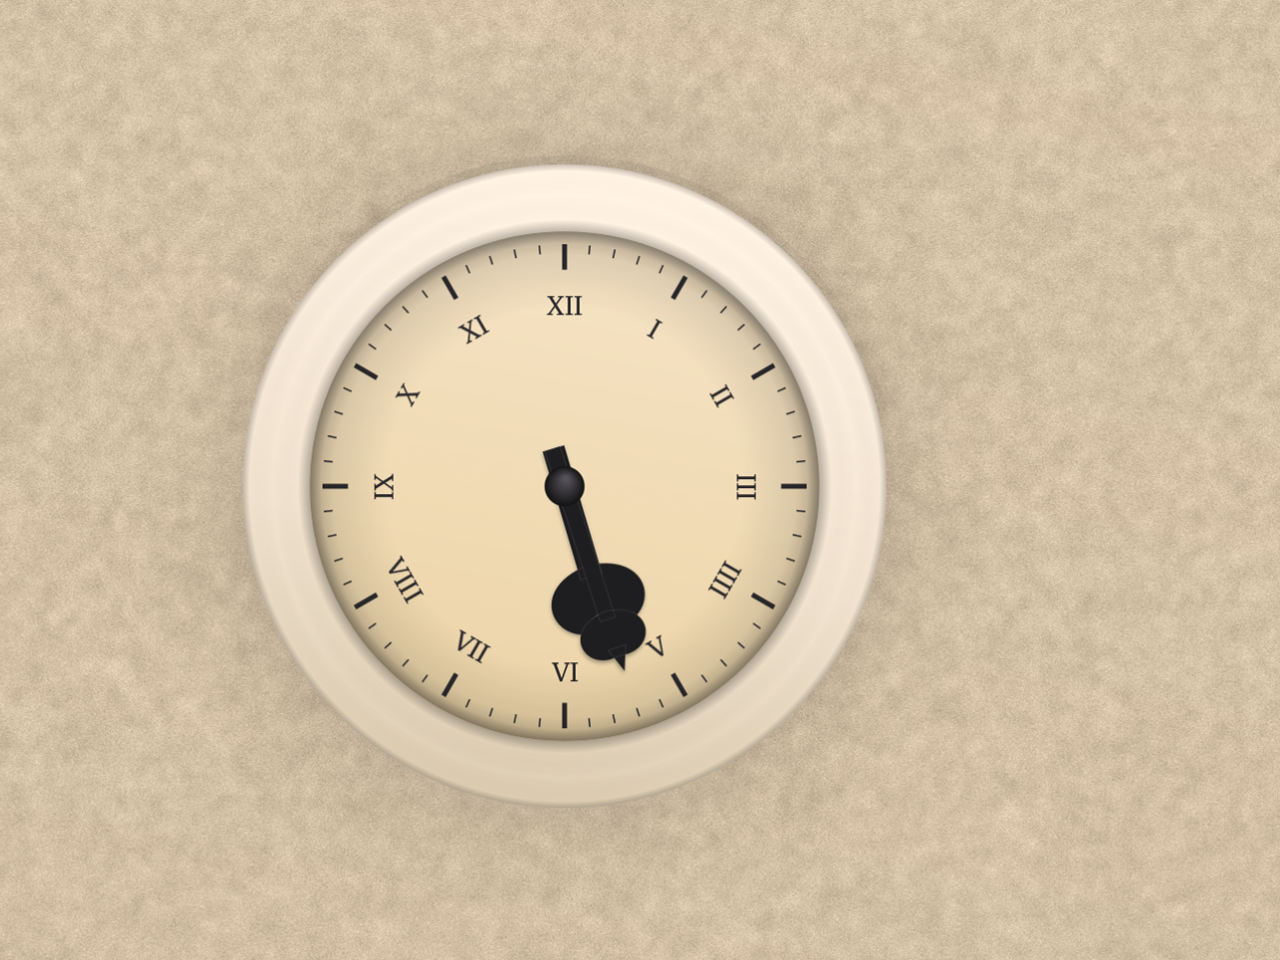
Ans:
h=5 m=27
